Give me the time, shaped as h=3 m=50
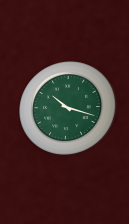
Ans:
h=10 m=18
